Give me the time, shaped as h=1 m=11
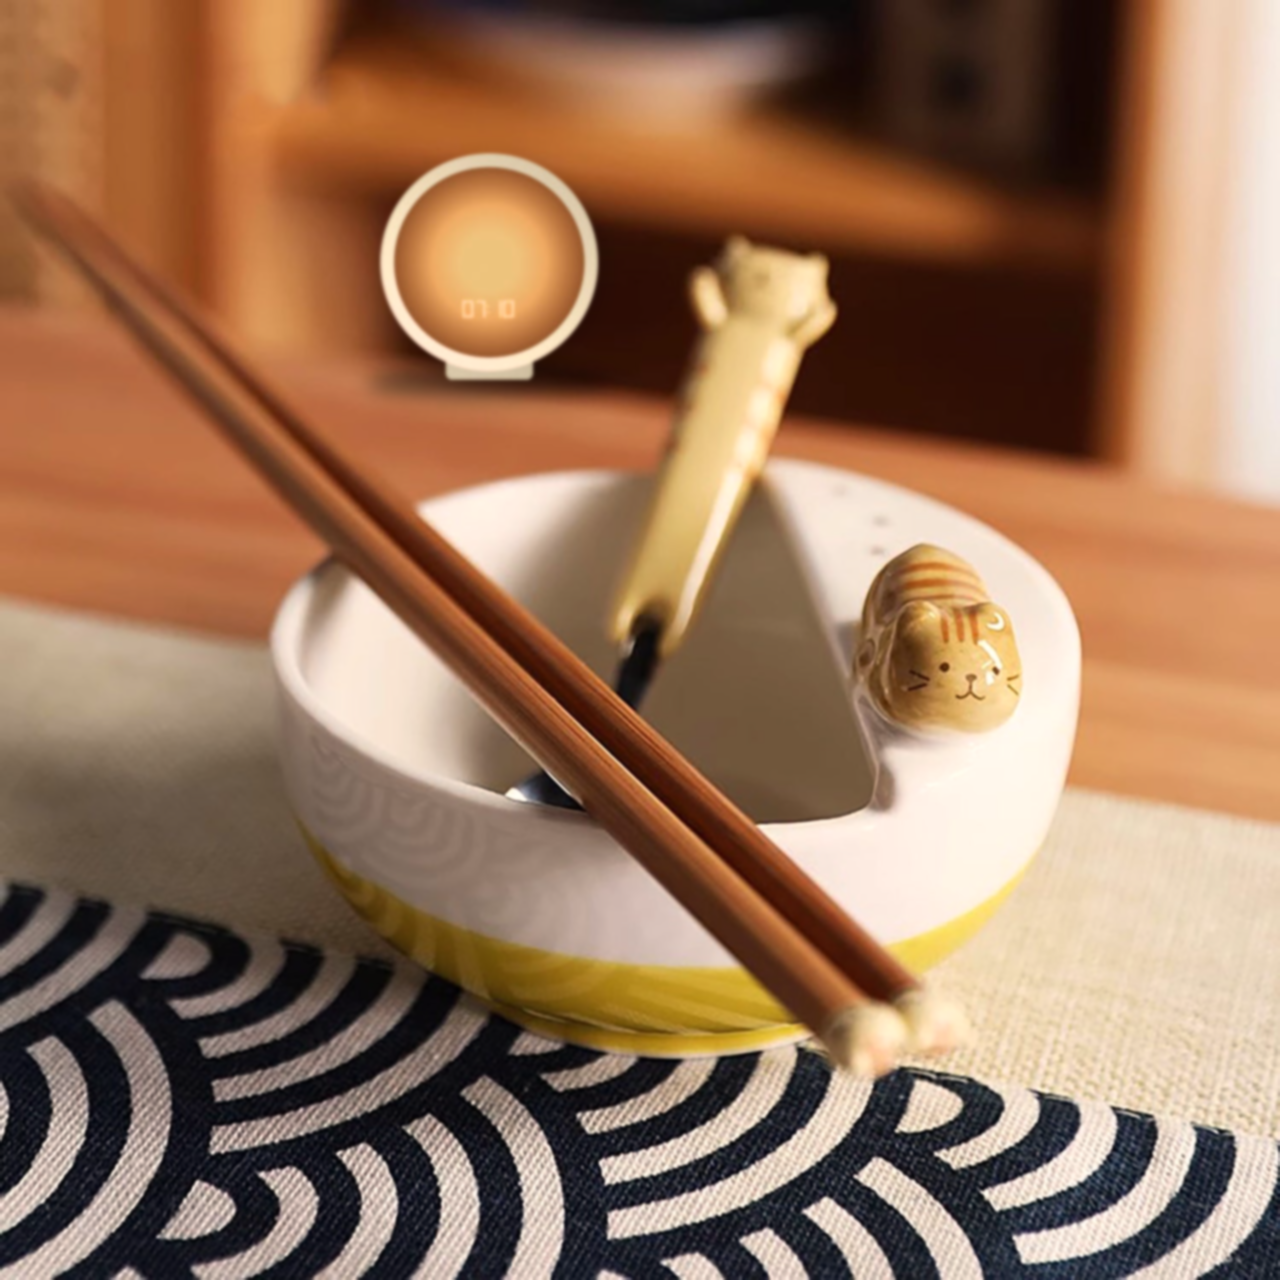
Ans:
h=7 m=10
